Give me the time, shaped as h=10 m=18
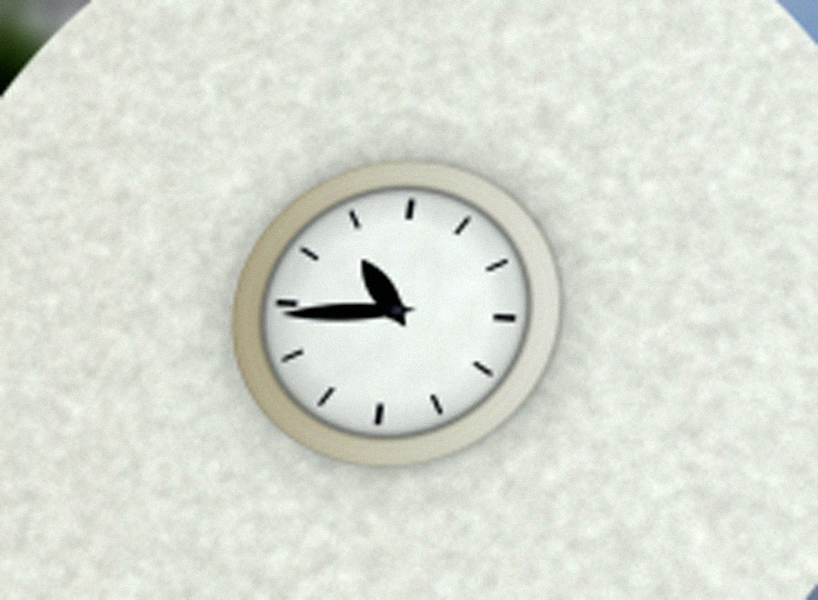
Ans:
h=10 m=44
